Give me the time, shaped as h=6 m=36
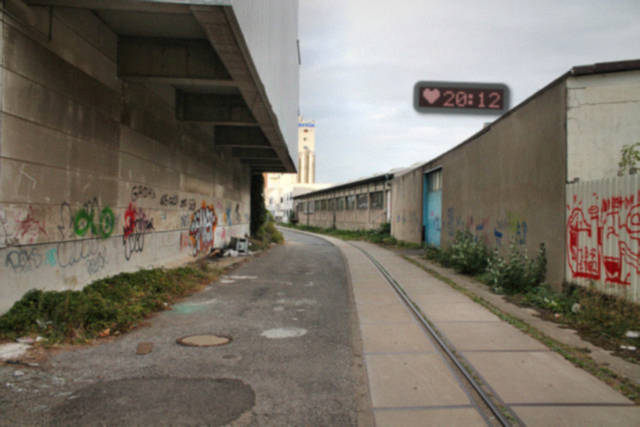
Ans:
h=20 m=12
